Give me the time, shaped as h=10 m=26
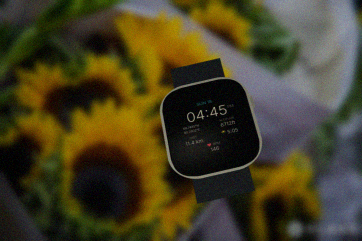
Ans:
h=4 m=45
